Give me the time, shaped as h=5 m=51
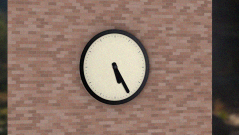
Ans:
h=5 m=25
